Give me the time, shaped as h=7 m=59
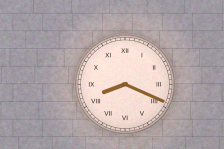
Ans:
h=8 m=19
